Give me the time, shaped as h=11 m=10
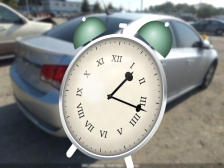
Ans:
h=1 m=17
